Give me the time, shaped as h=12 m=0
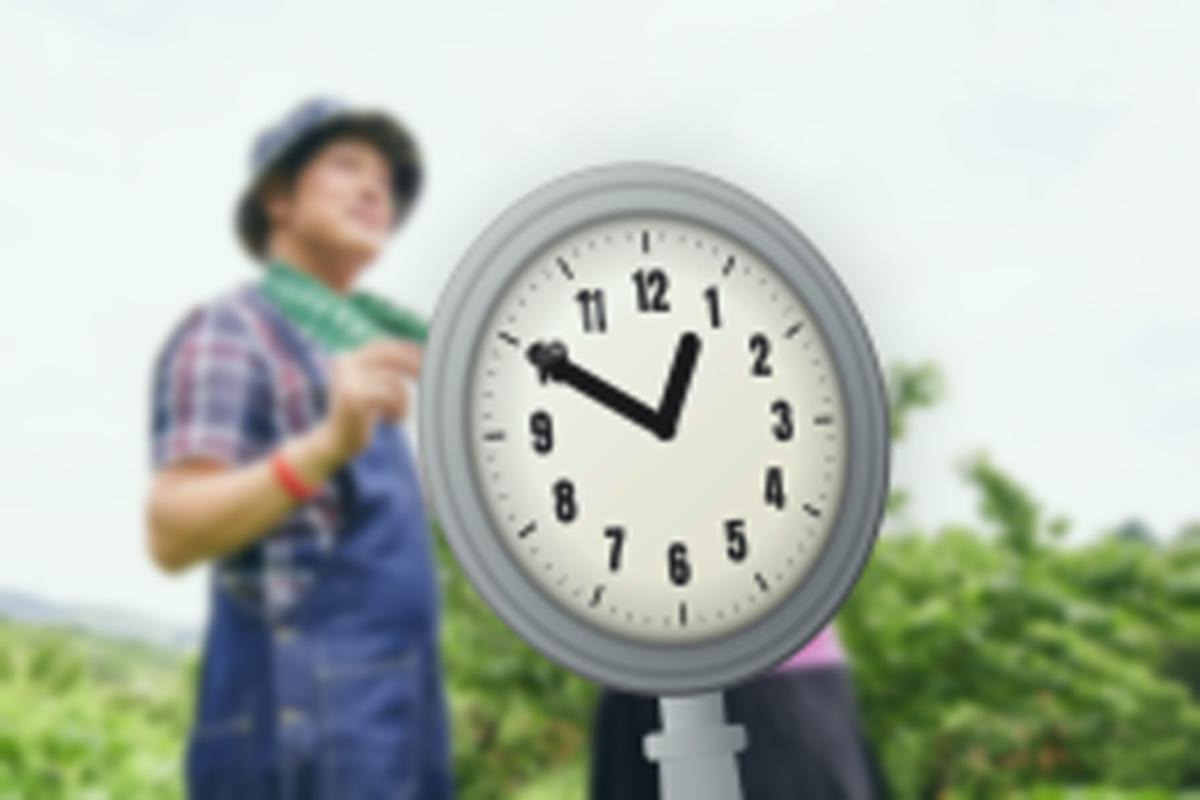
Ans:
h=12 m=50
